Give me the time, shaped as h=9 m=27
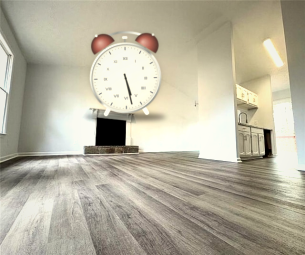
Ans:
h=5 m=28
